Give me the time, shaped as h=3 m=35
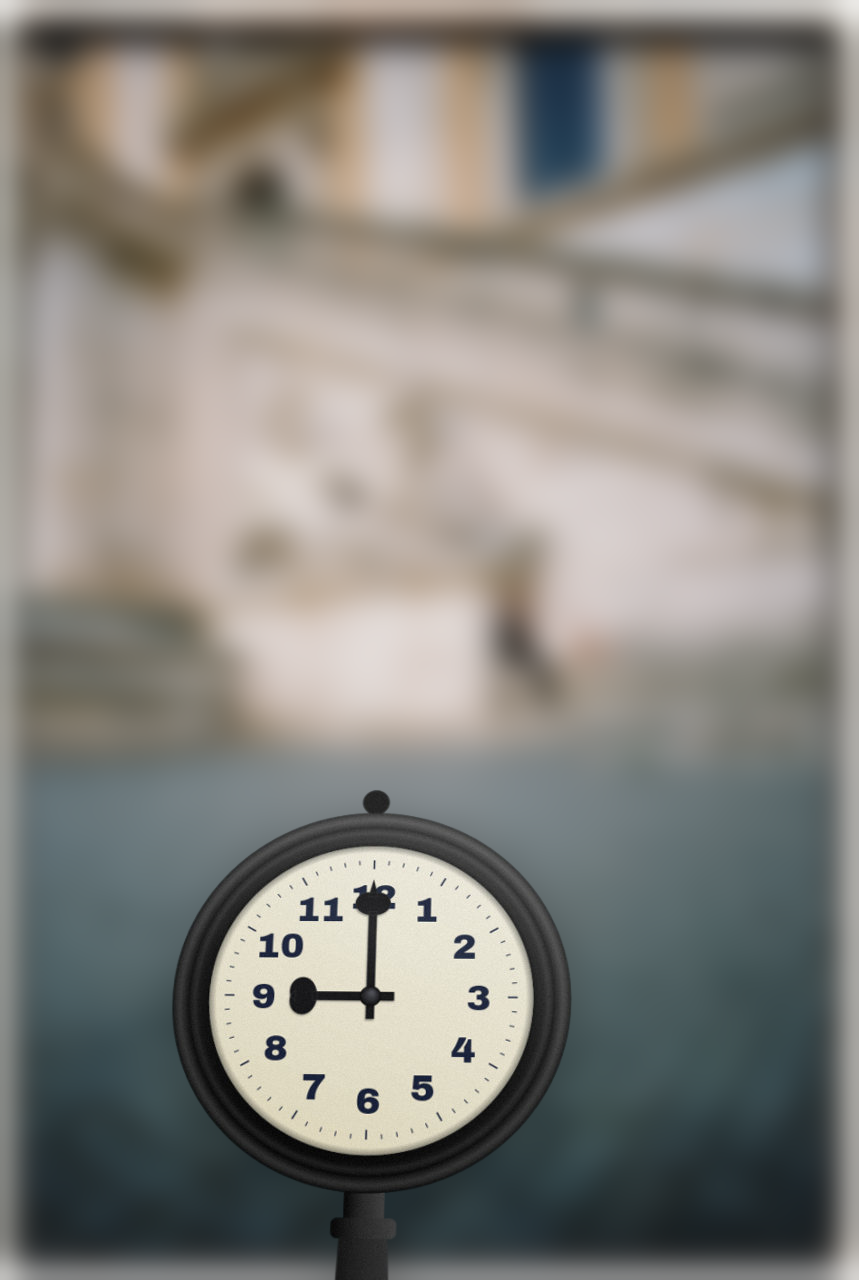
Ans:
h=9 m=0
